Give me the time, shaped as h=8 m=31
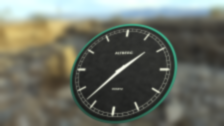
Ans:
h=1 m=37
